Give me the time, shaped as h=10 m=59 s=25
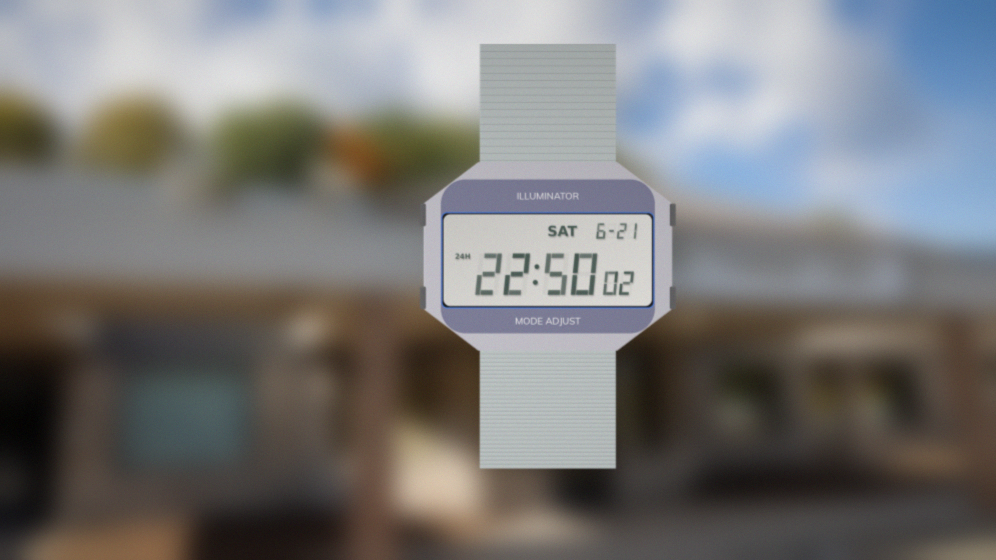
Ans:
h=22 m=50 s=2
